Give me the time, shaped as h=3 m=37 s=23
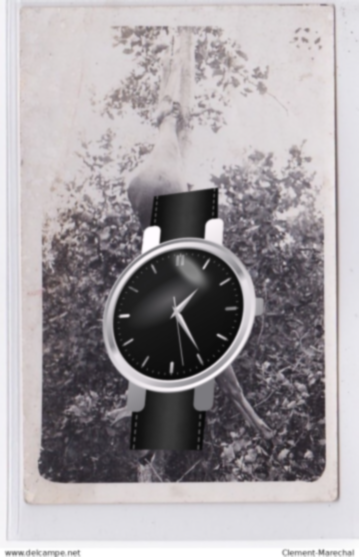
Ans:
h=1 m=24 s=28
